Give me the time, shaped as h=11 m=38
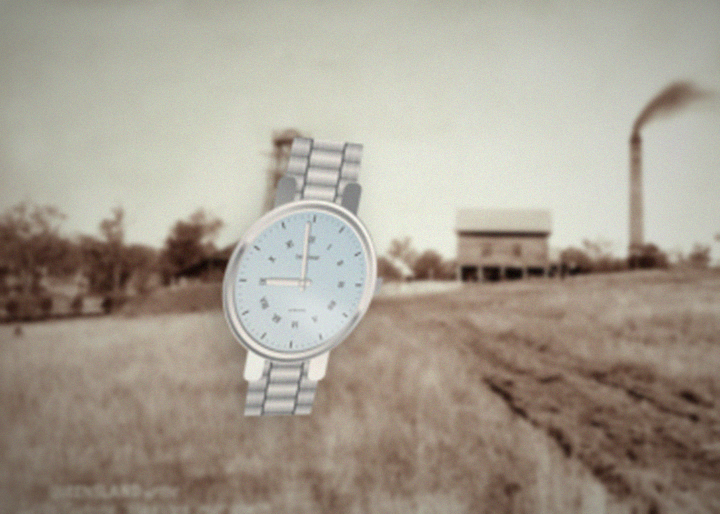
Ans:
h=8 m=59
